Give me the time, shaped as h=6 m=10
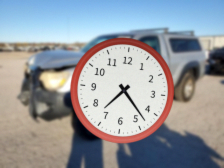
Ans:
h=7 m=23
